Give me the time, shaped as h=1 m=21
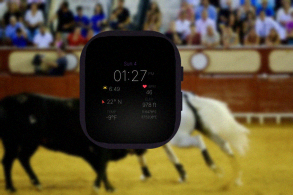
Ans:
h=1 m=27
